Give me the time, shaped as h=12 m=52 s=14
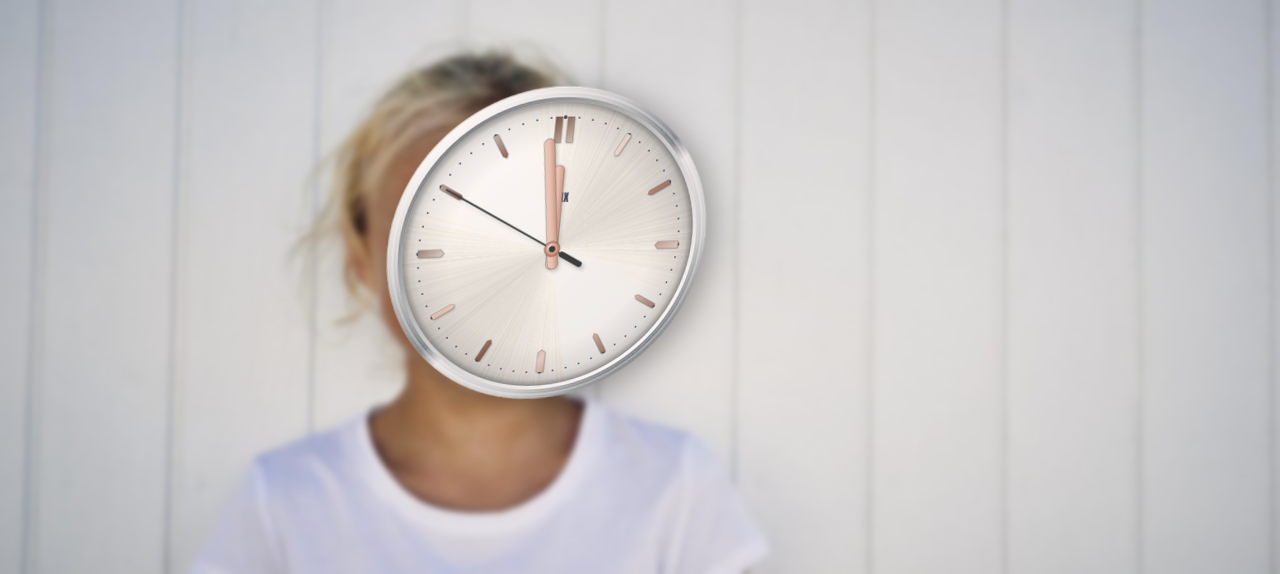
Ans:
h=11 m=58 s=50
